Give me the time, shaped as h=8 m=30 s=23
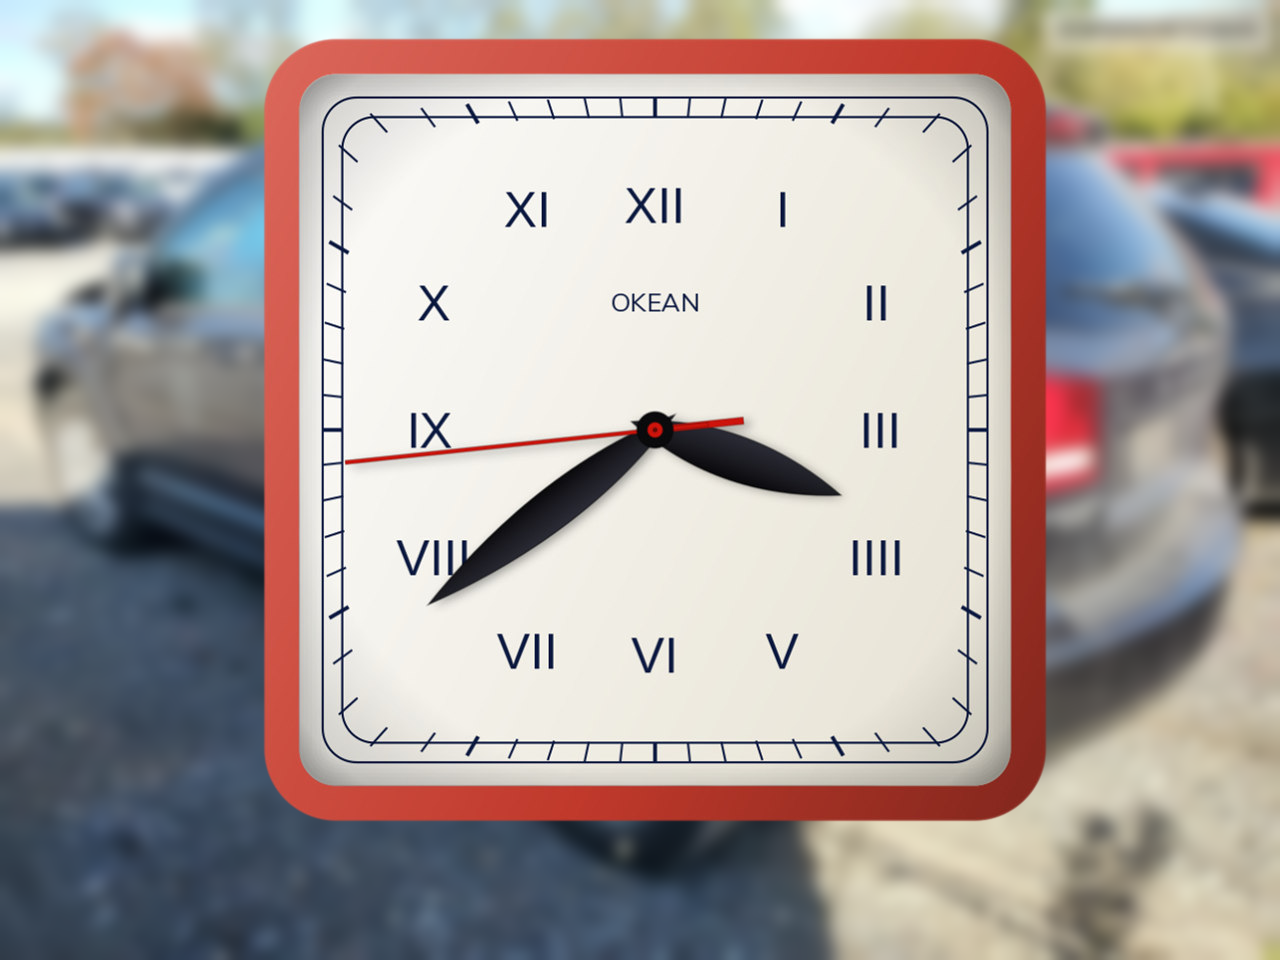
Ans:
h=3 m=38 s=44
